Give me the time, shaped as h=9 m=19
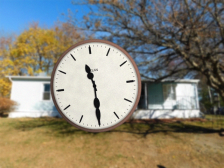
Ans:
h=11 m=30
